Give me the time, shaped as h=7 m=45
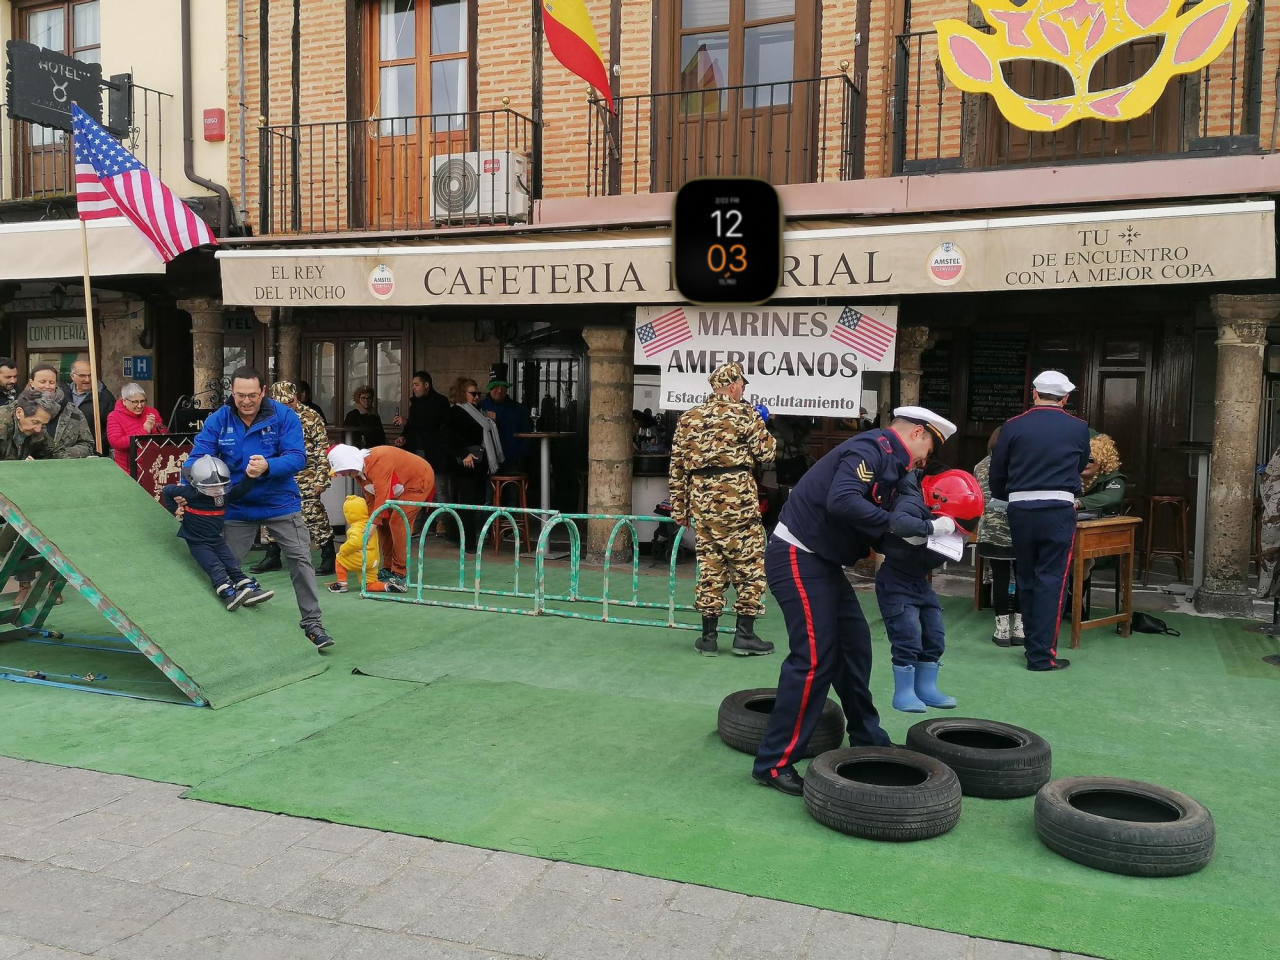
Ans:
h=12 m=3
